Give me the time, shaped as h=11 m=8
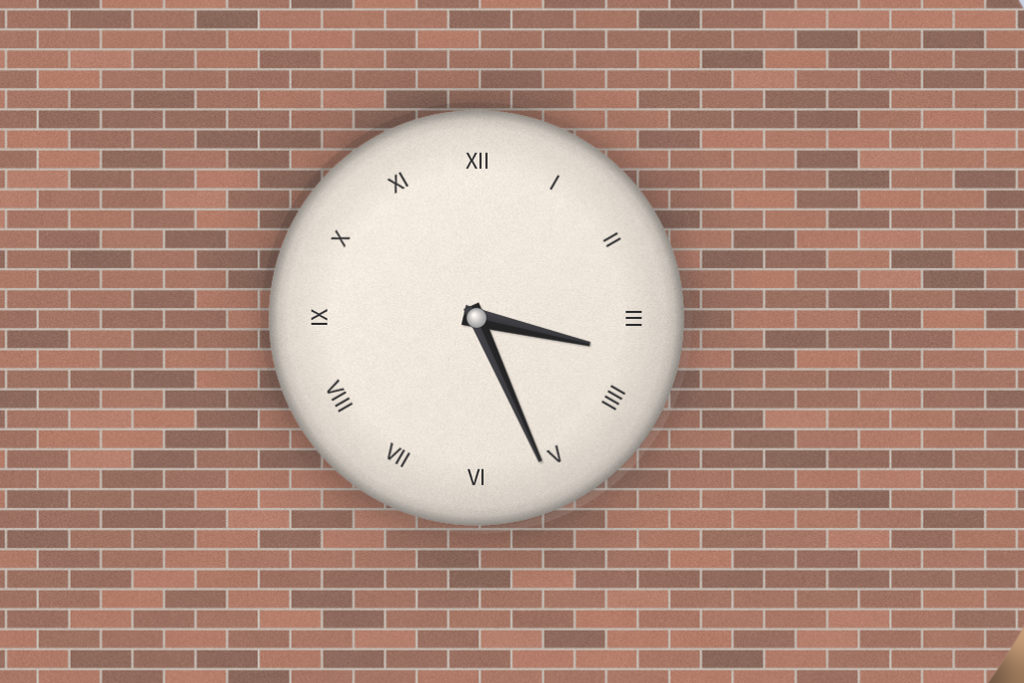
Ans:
h=3 m=26
